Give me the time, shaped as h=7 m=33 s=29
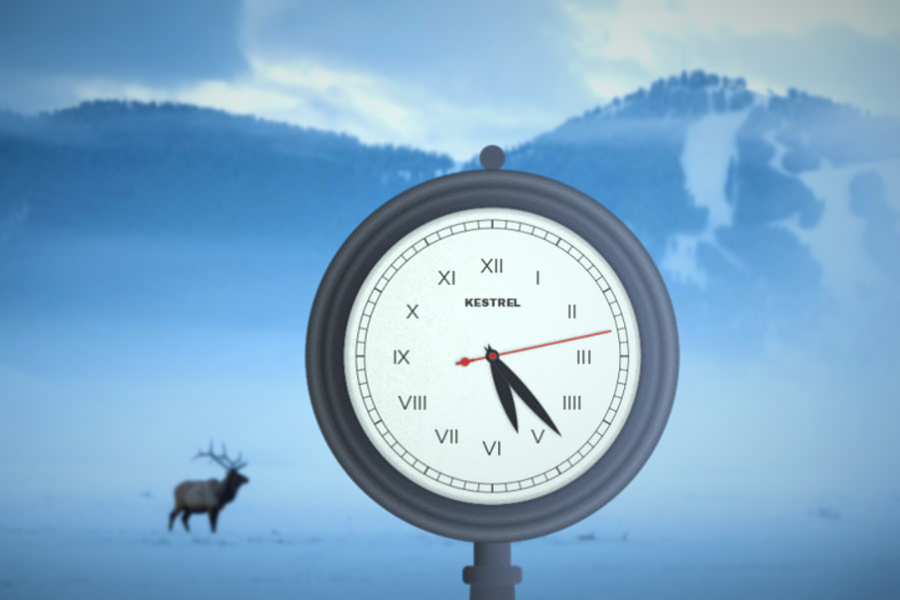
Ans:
h=5 m=23 s=13
